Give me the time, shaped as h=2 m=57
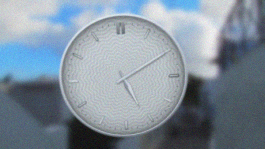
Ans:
h=5 m=10
